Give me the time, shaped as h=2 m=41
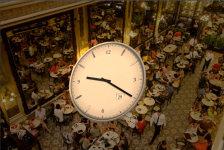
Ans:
h=9 m=20
